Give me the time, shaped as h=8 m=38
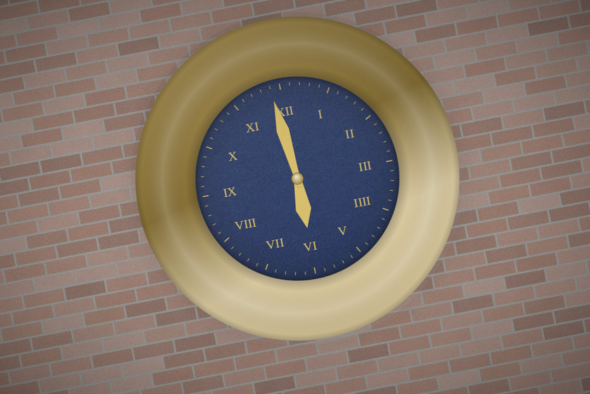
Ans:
h=5 m=59
